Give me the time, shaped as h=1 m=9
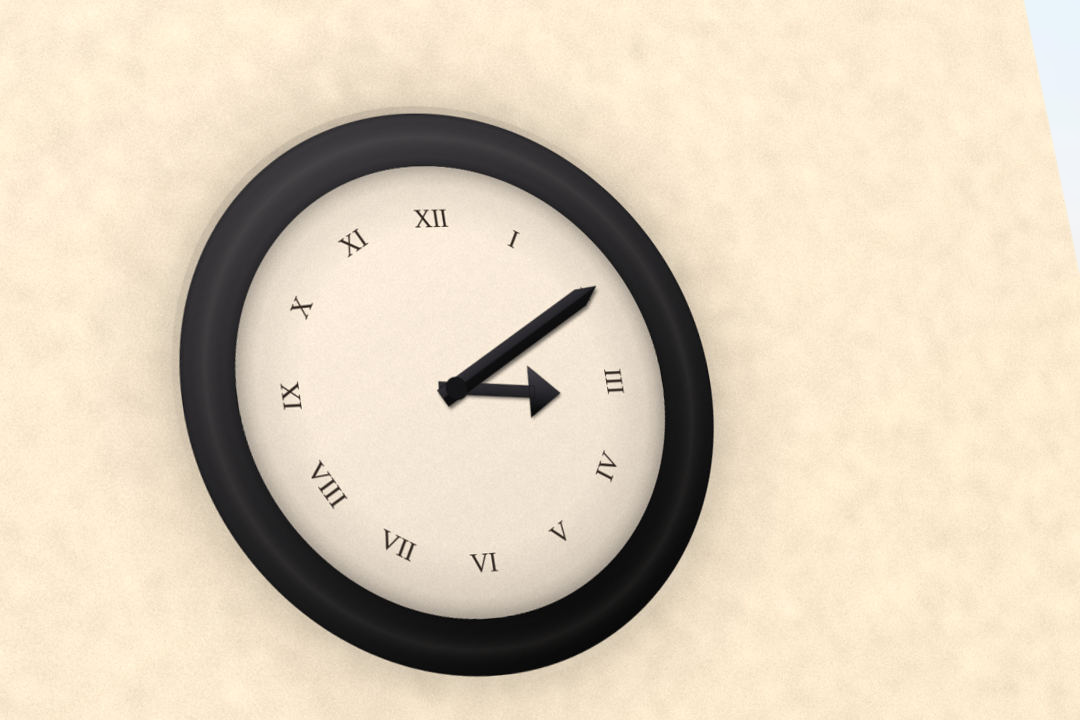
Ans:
h=3 m=10
